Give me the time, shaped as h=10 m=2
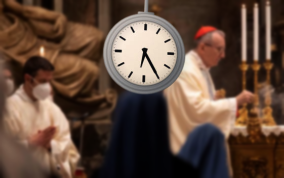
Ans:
h=6 m=25
